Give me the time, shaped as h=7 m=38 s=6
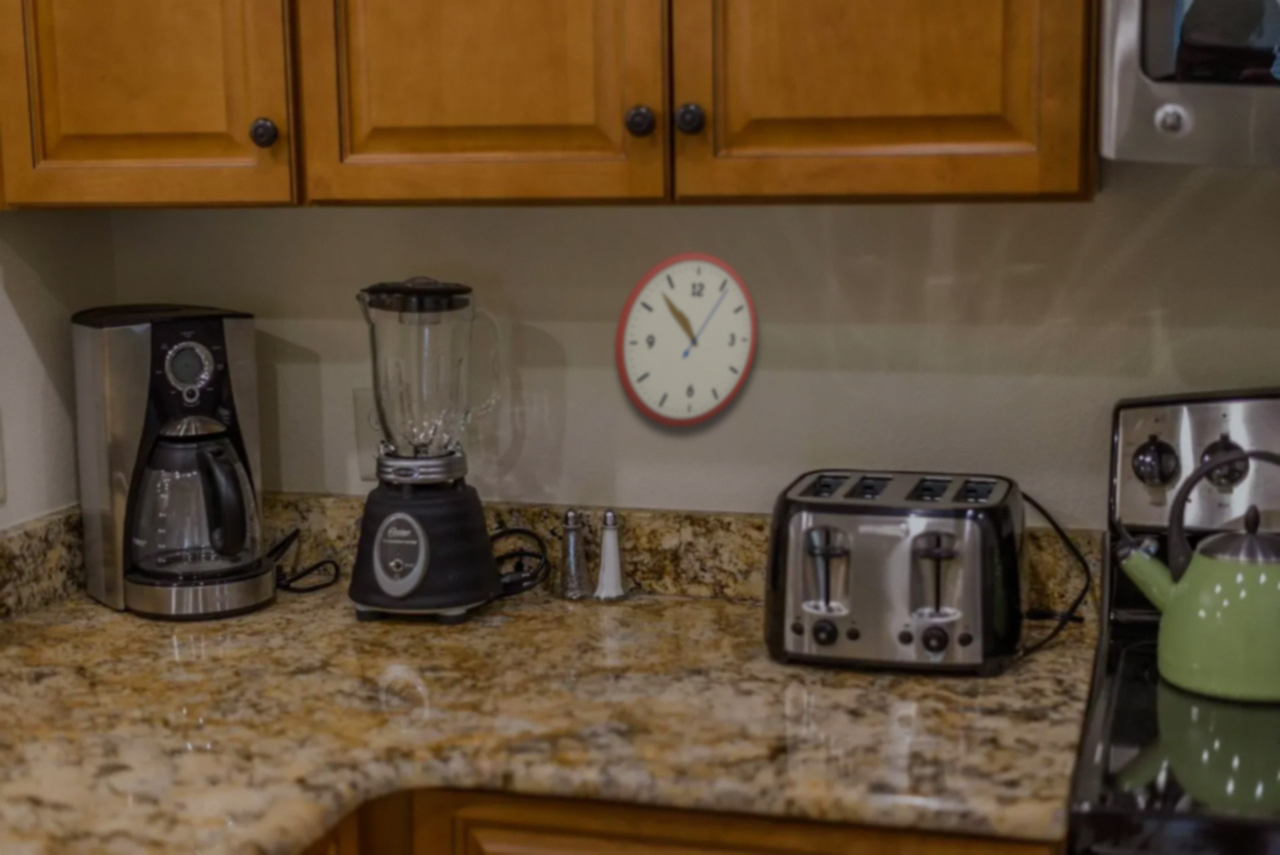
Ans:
h=10 m=53 s=6
